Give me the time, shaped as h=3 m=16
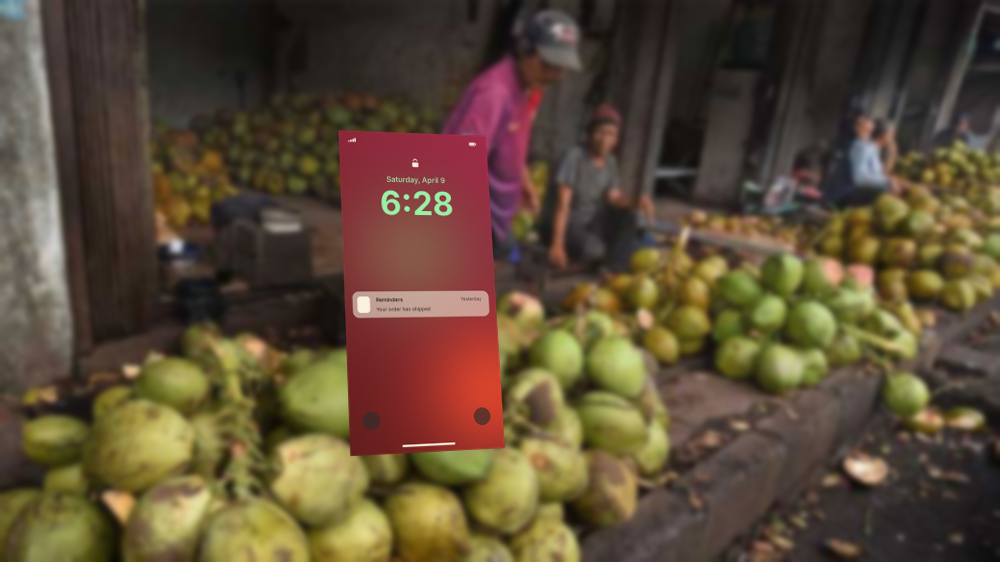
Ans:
h=6 m=28
